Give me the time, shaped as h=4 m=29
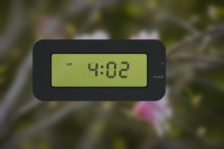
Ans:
h=4 m=2
